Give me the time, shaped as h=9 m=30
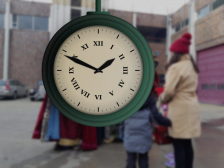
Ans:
h=1 m=49
